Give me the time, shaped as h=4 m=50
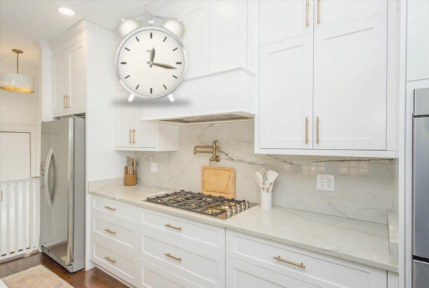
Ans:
h=12 m=17
